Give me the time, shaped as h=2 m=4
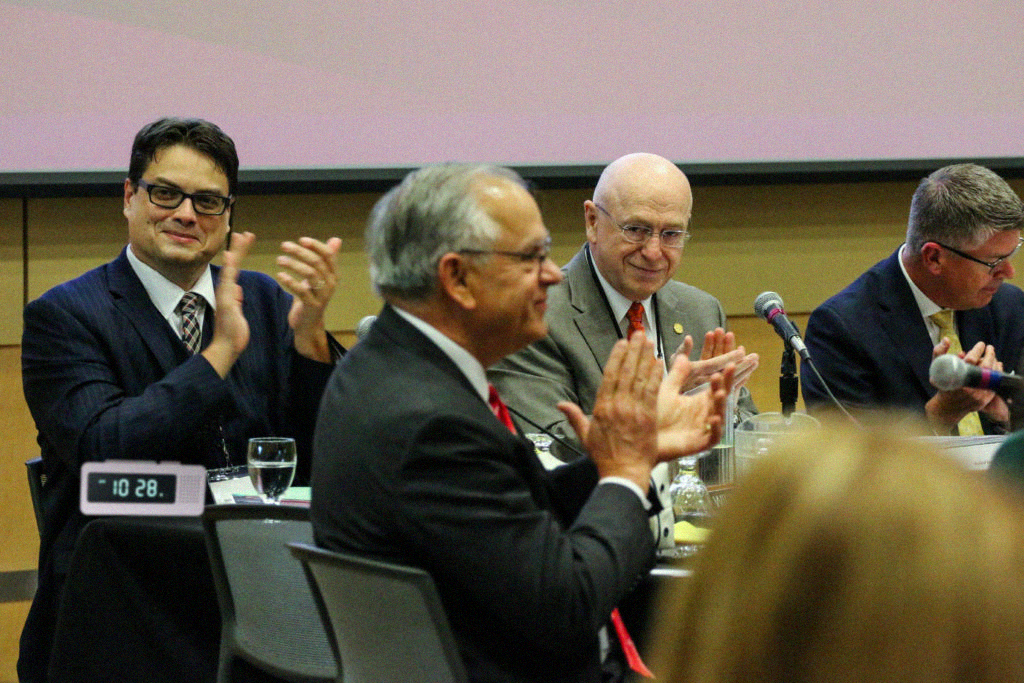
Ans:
h=10 m=28
